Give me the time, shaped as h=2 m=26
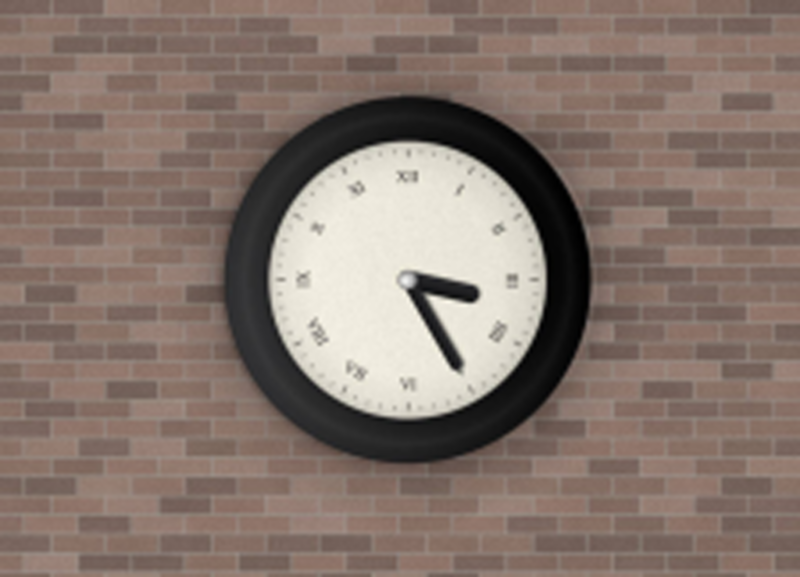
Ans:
h=3 m=25
